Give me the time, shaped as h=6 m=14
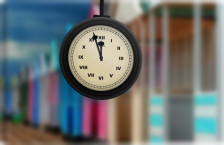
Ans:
h=11 m=57
